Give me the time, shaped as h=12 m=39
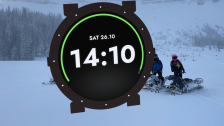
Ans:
h=14 m=10
